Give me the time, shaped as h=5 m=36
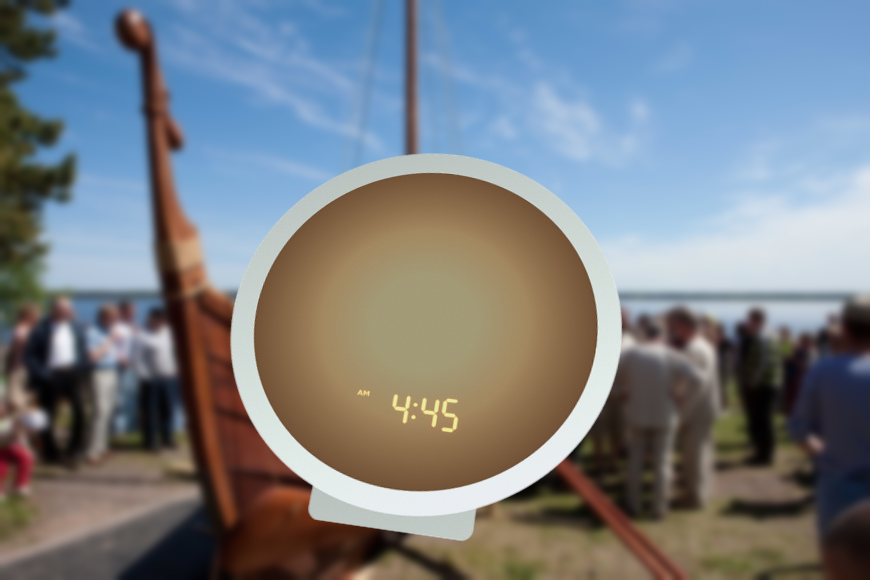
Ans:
h=4 m=45
